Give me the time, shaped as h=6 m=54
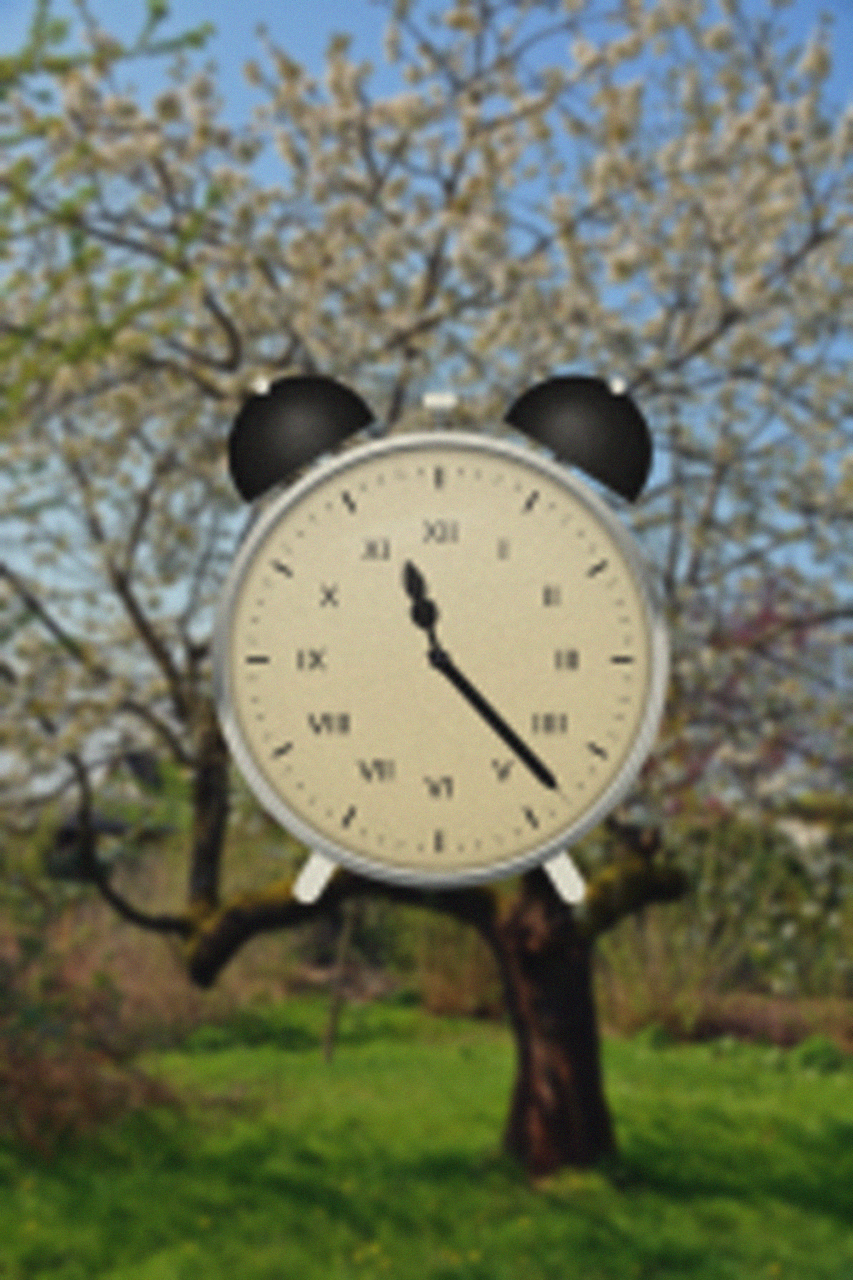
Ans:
h=11 m=23
